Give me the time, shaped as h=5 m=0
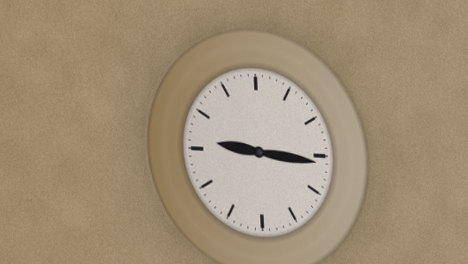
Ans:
h=9 m=16
